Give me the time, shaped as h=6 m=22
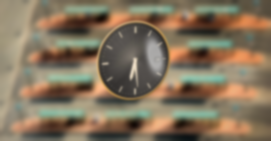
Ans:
h=6 m=29
